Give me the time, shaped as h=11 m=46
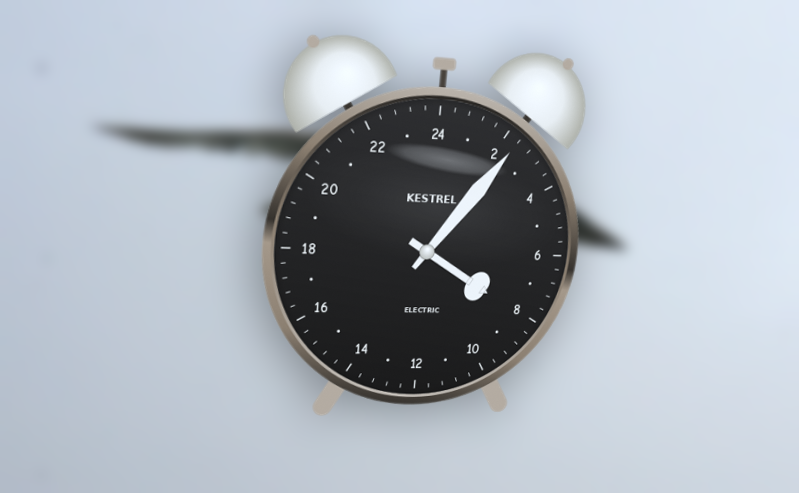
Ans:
h=8 m=6
